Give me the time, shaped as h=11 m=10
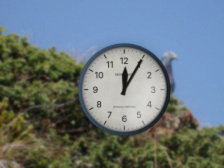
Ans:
h=12 m=5
